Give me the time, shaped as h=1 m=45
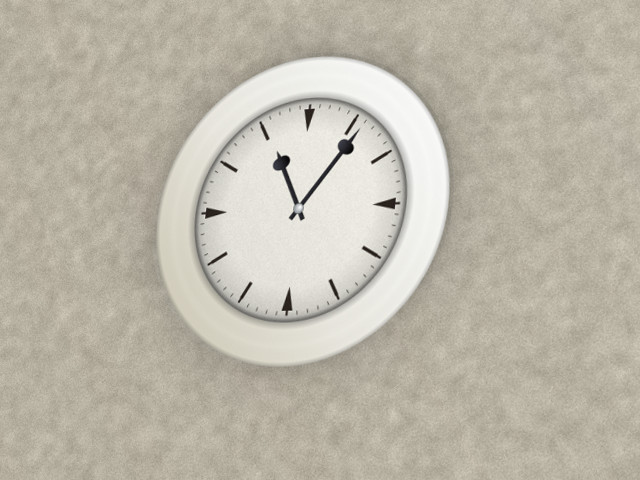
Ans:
h=11 m=6
